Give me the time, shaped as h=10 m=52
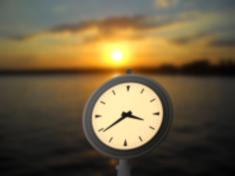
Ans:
h=3 m=39
